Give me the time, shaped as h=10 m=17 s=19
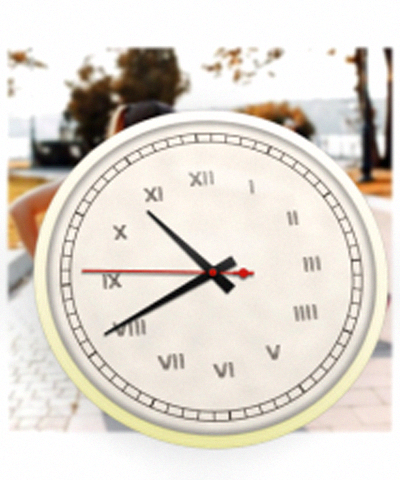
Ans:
h=10 m=40 s=46
